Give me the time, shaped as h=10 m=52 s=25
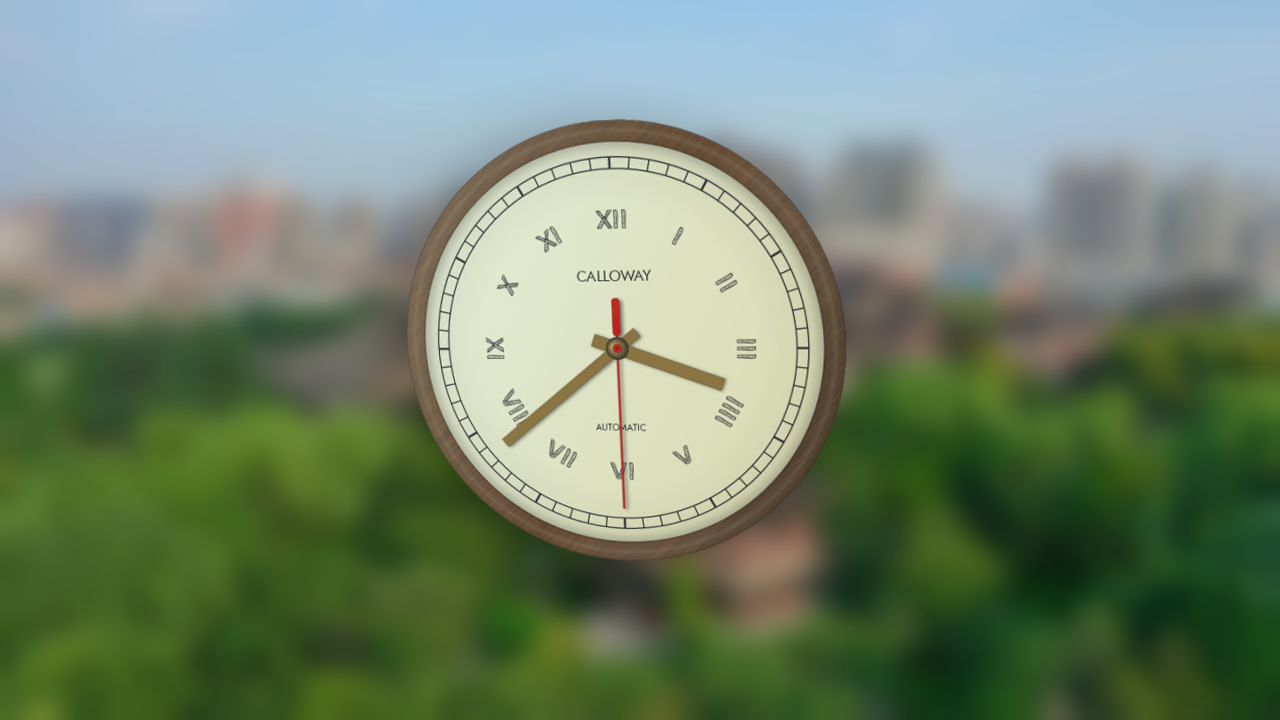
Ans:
h=3 m=38 s=30
